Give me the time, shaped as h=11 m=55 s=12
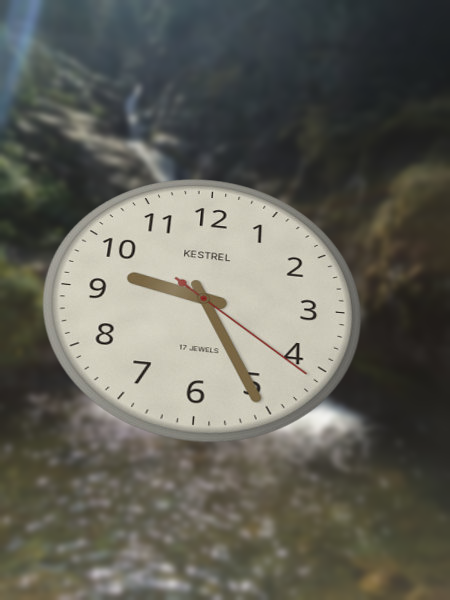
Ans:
h=9 m=25 s=21
